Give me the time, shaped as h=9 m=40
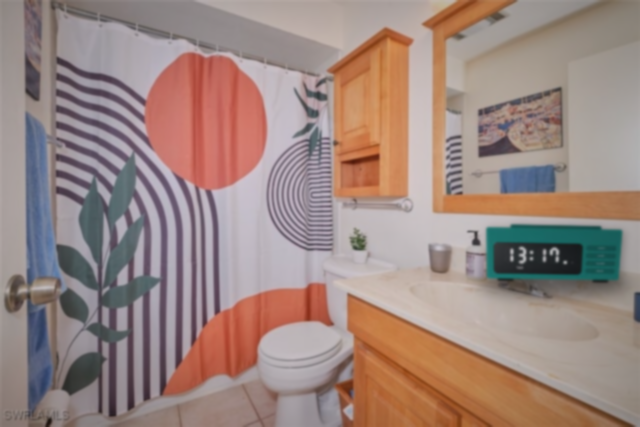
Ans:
h=13 m=17
